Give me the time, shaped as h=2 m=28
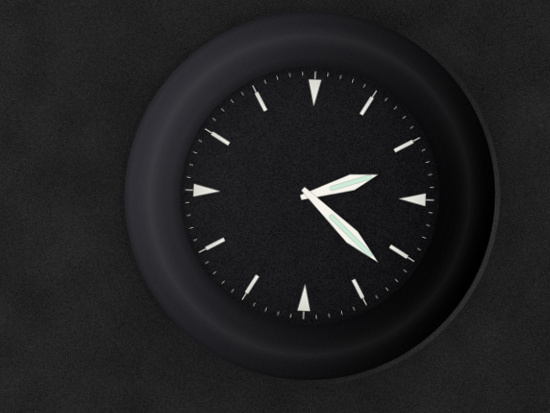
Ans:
h=2 m=22
